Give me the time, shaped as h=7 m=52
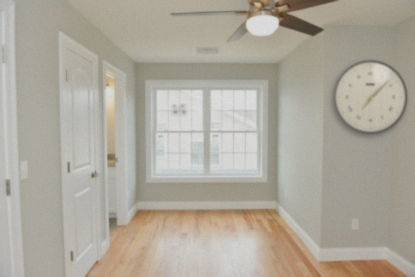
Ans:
h=7 m=8
